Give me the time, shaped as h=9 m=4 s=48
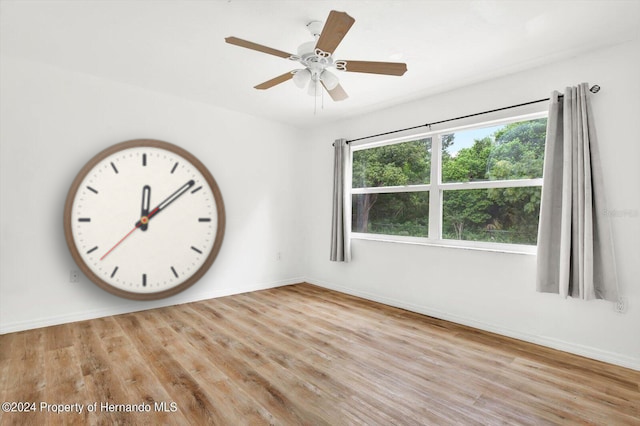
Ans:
h=12 m=8 s=38
